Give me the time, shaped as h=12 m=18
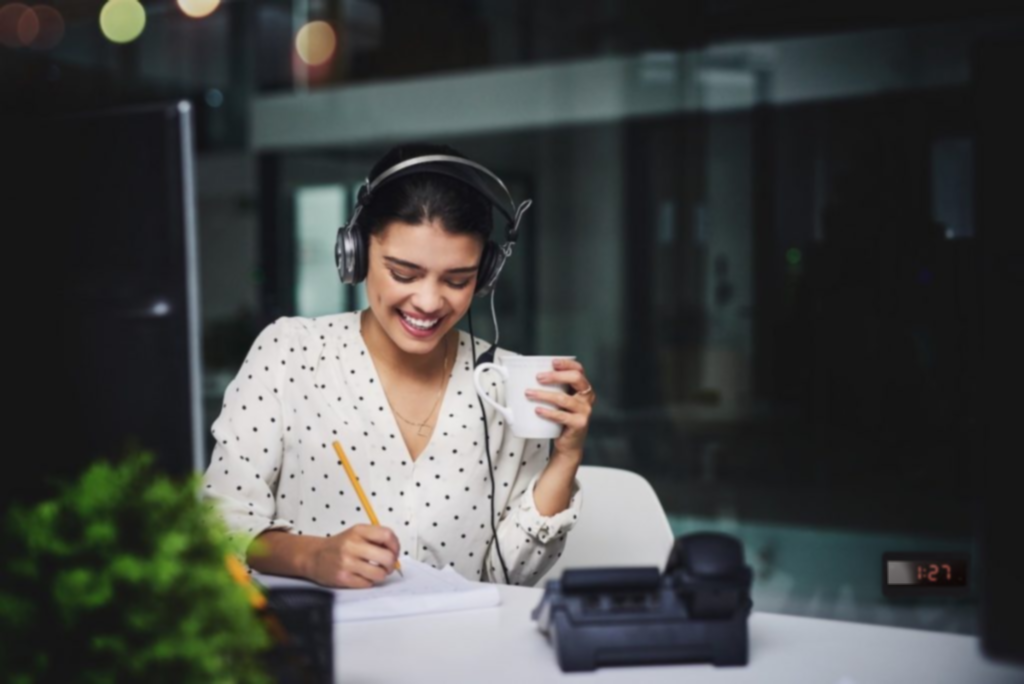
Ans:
h=1 m=27
